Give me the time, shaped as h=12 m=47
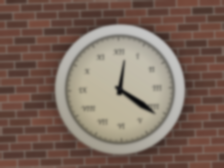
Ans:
h=12 m=21
